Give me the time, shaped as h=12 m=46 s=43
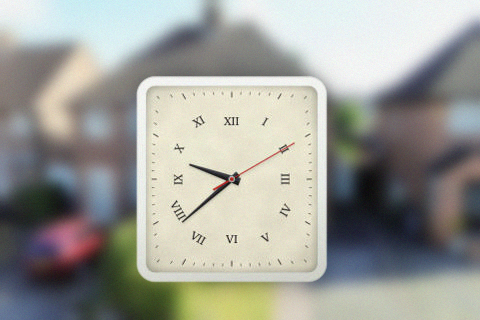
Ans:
h=9 m=38 s=10
